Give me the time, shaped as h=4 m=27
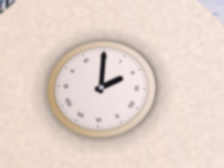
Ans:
h=2 m=0
